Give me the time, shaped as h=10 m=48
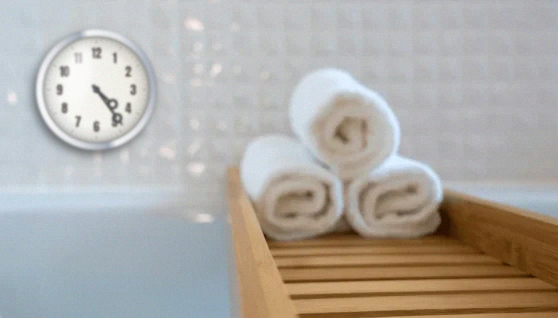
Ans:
h=4 m=24
